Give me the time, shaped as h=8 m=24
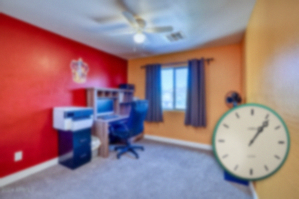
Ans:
h=1 m=6
